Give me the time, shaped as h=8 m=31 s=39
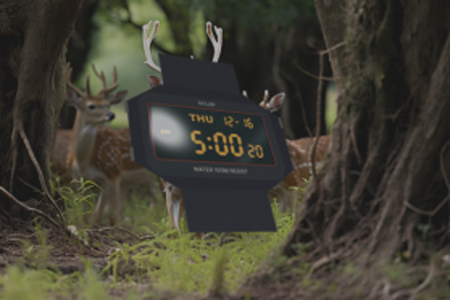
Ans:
h=5 m=0 s=20
